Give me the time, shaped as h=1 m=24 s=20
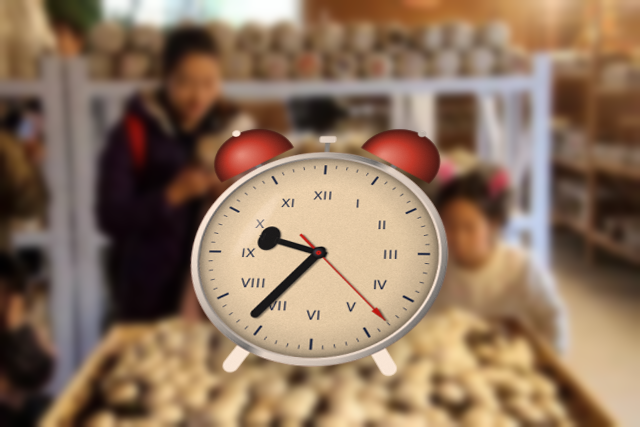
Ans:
h=9 m=36 s=23
